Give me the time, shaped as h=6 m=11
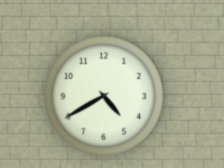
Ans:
h=4 m=40
